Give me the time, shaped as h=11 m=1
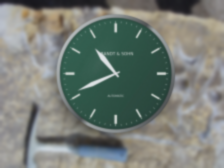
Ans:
h=10 m=41
